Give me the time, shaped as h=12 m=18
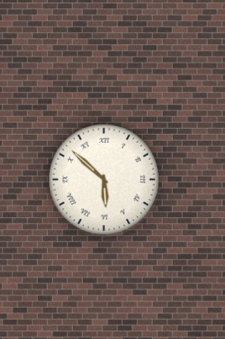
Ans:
h=5 m=52
